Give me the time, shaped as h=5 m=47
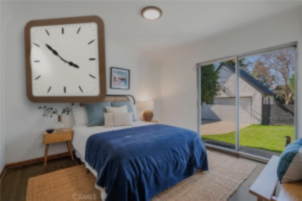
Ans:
h=3 m=52
